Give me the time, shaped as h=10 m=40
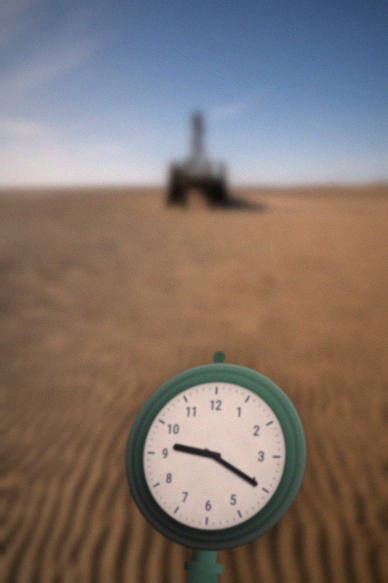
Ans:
h=9 m=20
